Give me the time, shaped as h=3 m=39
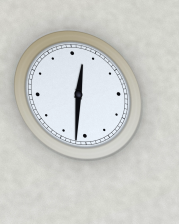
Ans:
h=12 m=32
